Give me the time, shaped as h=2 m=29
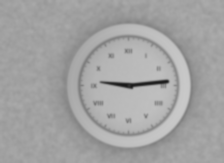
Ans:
h=9 m=14
